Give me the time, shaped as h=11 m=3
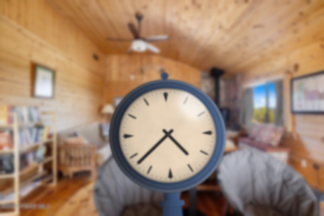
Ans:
h=4 m=38
